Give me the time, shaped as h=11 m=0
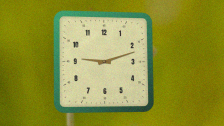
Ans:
h=9 m=12
